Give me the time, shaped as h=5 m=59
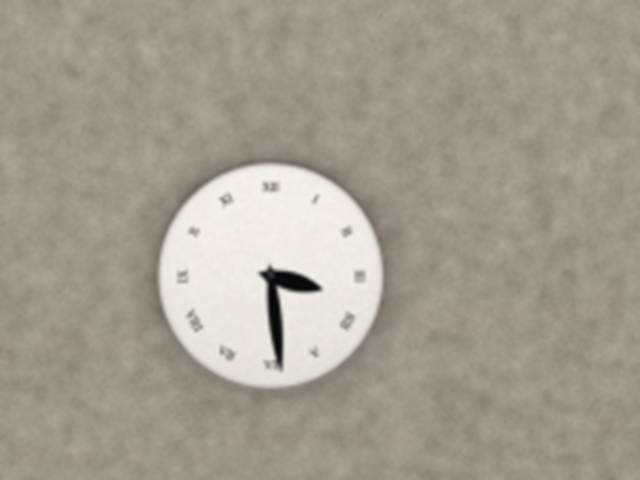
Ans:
h=3 m=29
